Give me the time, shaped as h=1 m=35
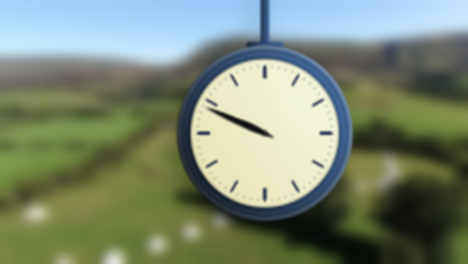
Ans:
h=9 m=49
